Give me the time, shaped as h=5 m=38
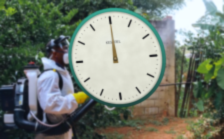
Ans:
h=12 m=0
